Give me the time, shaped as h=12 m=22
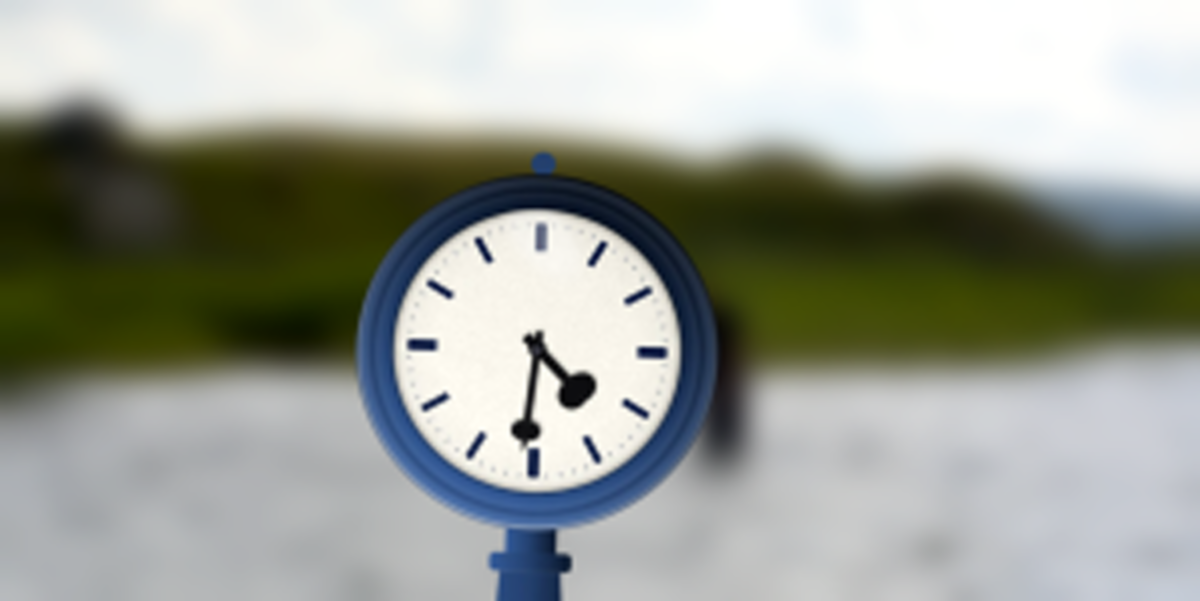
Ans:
h=4 m=31
